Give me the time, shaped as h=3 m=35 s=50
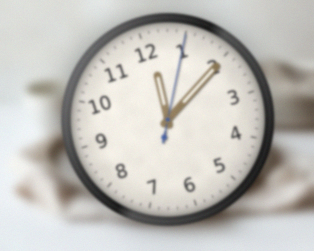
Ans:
h=12 m=10 s=5
